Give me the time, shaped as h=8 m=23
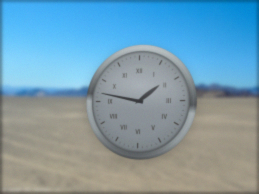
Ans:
h=1 m=47
